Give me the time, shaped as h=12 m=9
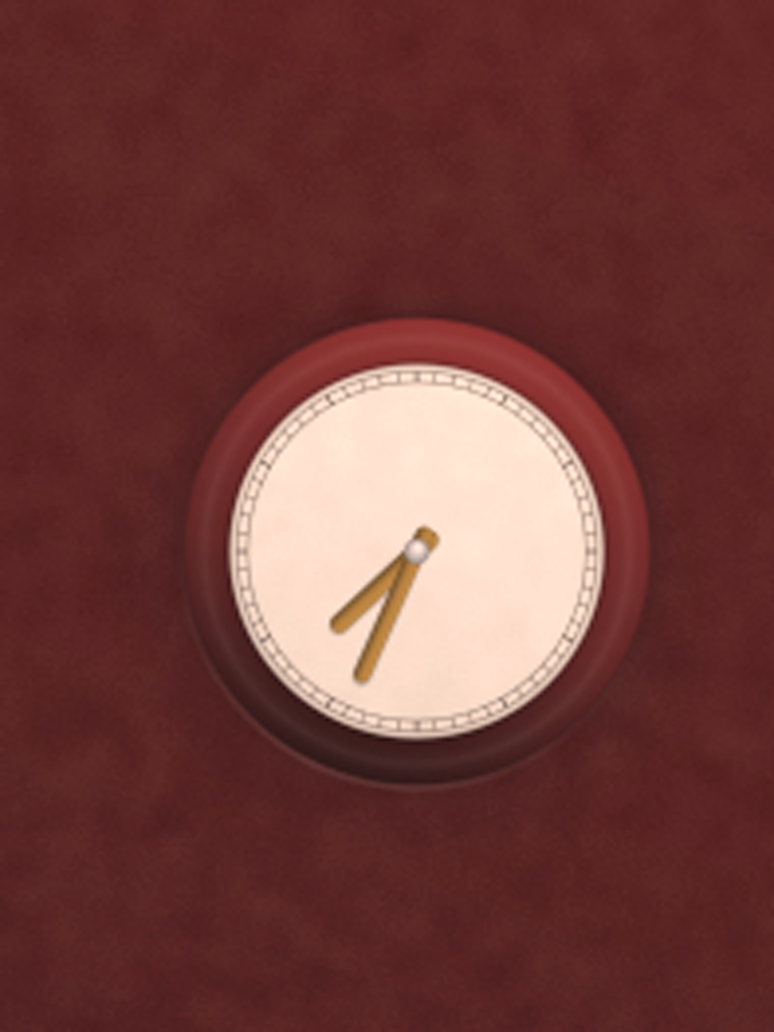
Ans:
h=7 m=34
